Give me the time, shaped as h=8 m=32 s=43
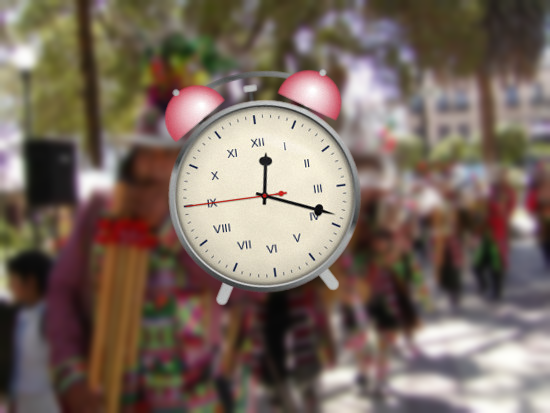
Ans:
h=12 m=18 s=45
